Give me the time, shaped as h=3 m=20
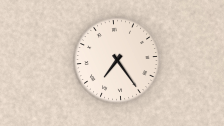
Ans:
h=7 m=25
